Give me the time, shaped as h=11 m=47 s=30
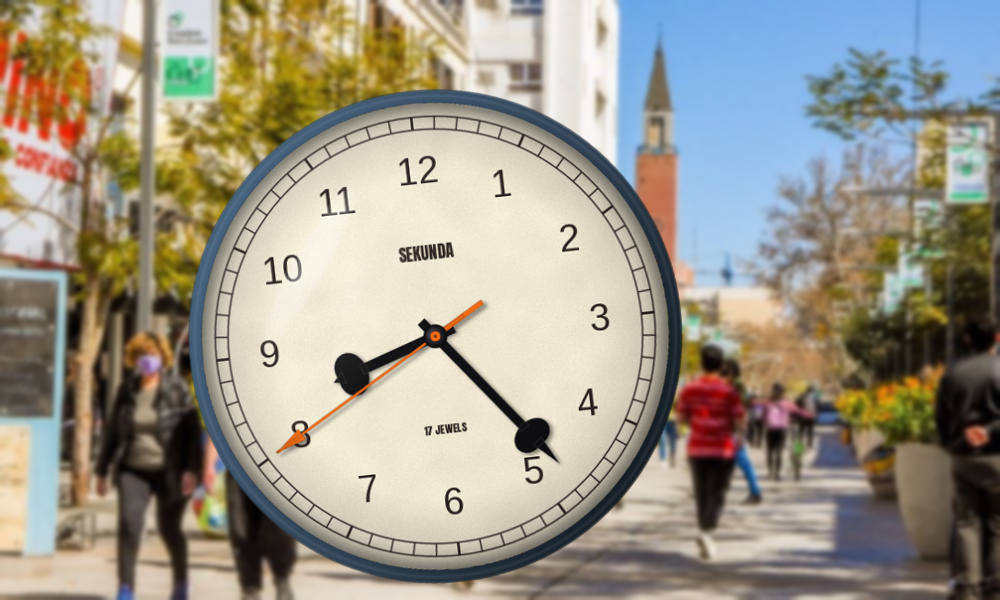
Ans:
h=8 m=23 s=40
